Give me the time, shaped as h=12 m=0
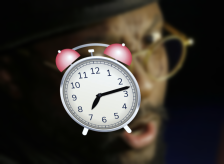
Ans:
h=7 m=13
